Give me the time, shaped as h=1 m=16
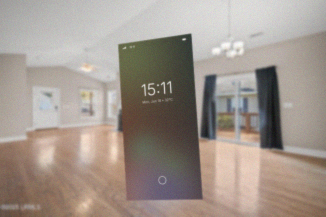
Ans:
h=15 m=11
